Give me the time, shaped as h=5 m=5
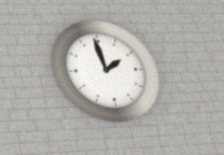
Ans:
h=1 m=59
